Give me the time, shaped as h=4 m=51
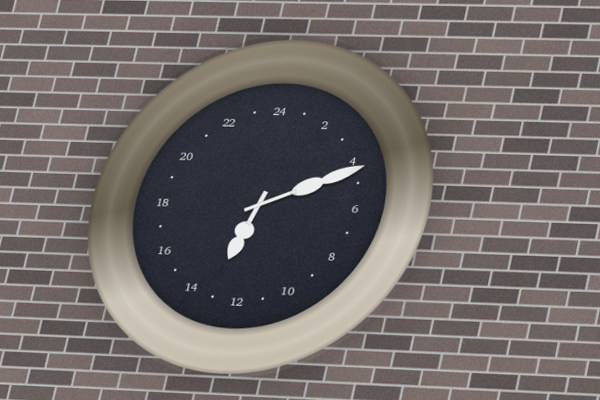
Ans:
h=13 m=11
